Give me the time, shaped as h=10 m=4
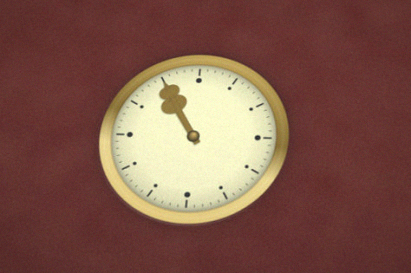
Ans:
h=10 m=55
